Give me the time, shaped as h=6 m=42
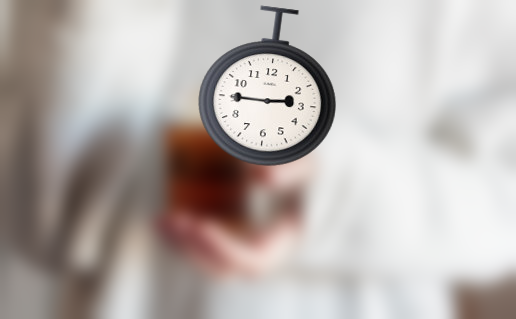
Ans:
h=2 m=45
